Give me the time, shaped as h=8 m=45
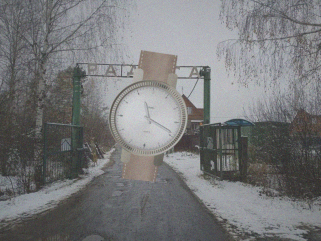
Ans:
h=11 m=19
